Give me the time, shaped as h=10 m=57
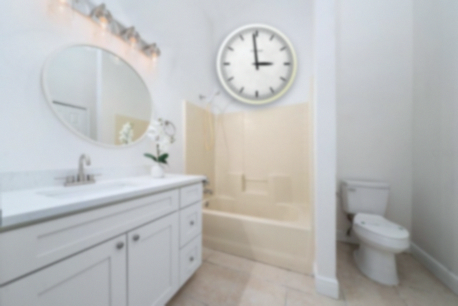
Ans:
h=2 m=59
